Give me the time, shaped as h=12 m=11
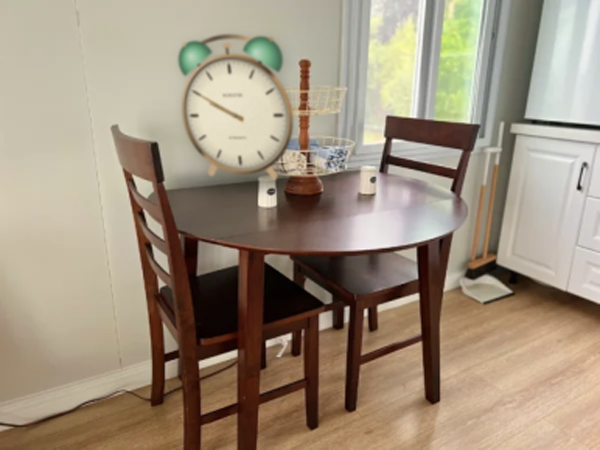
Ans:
h=9 m=50
